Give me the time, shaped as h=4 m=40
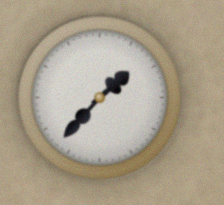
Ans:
h=1 m=37
